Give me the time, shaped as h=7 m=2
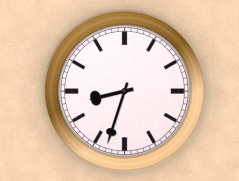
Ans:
h=8 m=33
